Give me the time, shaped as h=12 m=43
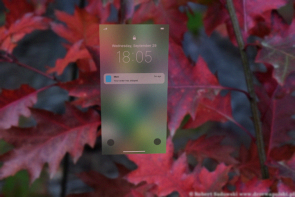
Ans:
h=18 m=5
